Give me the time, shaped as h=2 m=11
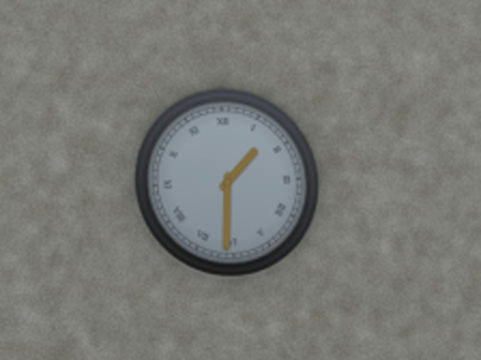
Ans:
h=1 m=31
